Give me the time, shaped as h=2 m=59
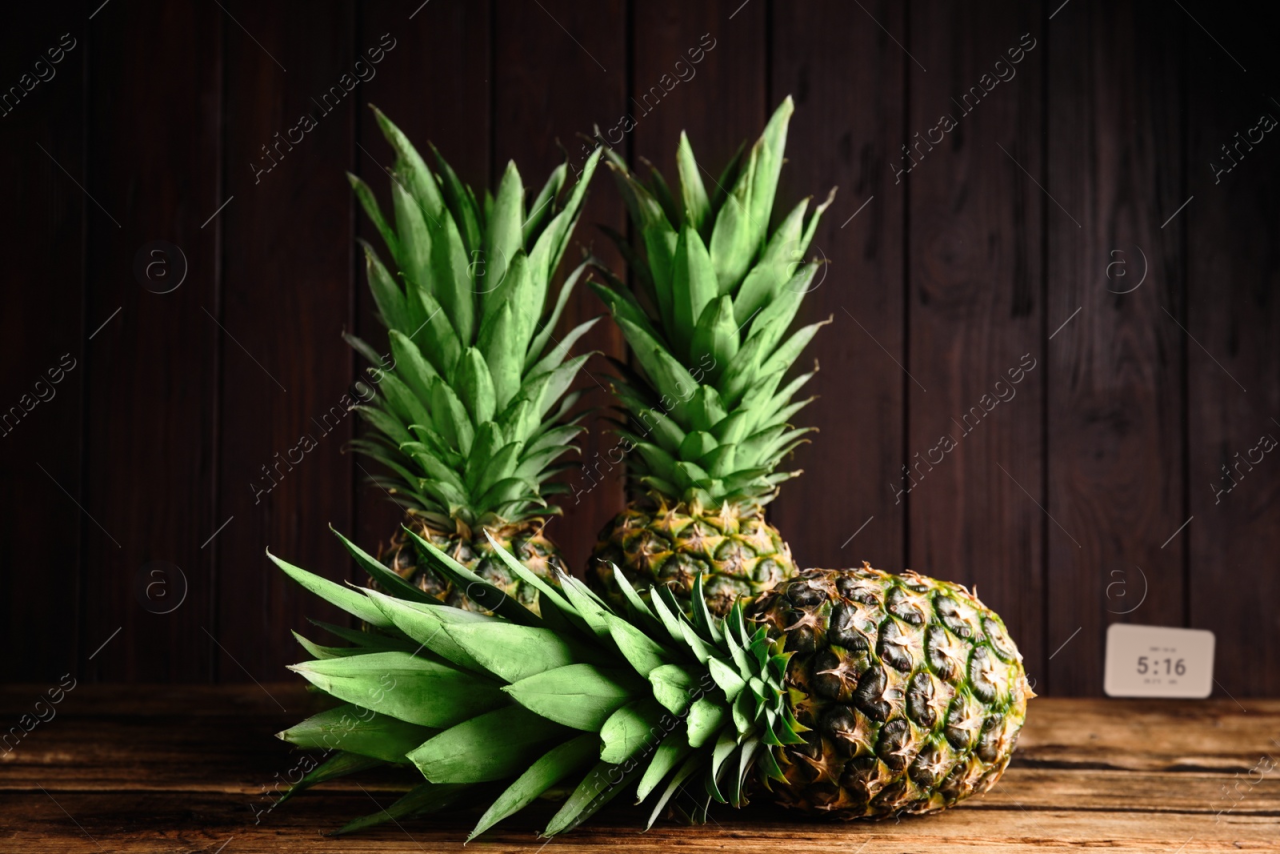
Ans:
h=5 m=16
